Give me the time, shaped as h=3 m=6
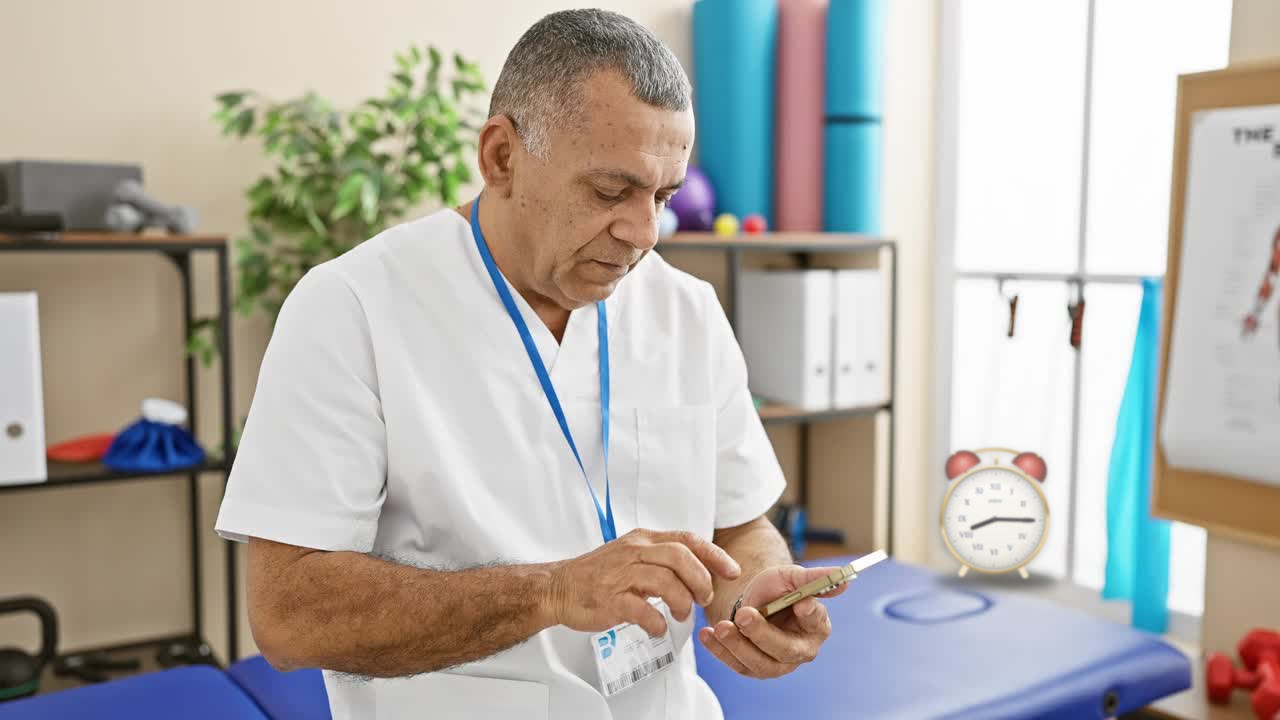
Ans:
h=8 m=15
